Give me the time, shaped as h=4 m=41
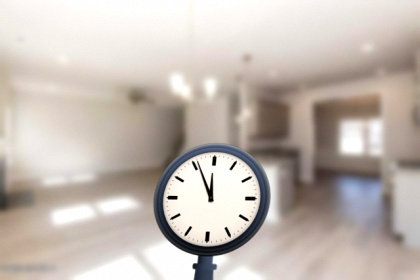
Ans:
h=11 m=56
